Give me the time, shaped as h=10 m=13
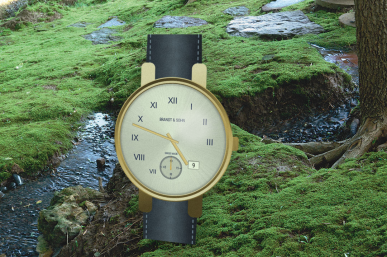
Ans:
h=4 m=48
